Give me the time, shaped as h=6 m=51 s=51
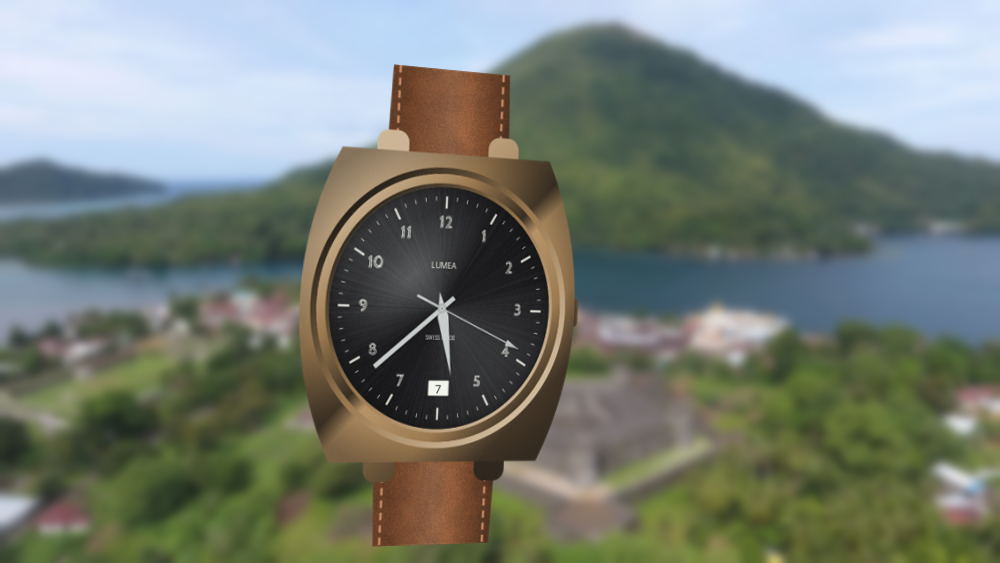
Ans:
h=5 m=38 s=19
